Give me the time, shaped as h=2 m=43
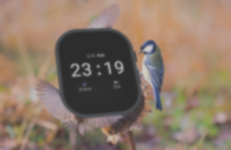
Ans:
h=23 m=19
